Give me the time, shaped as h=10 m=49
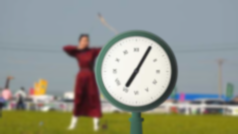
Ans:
h=7 m=5
